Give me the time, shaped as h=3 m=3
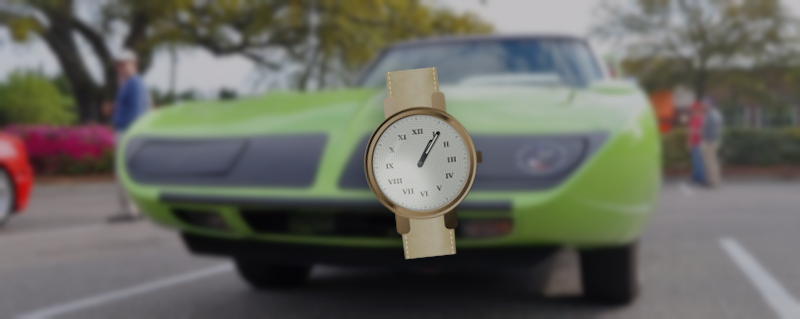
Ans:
h=1 m=6
